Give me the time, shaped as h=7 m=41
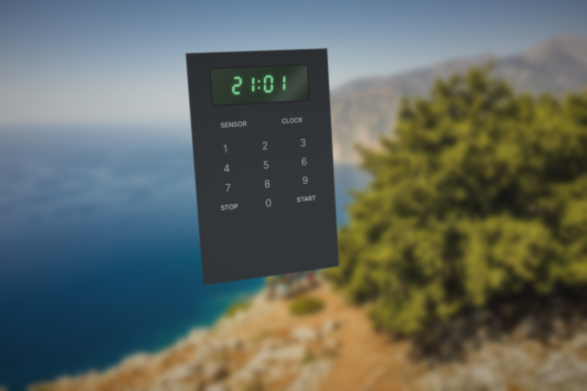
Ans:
h=21 m=1
